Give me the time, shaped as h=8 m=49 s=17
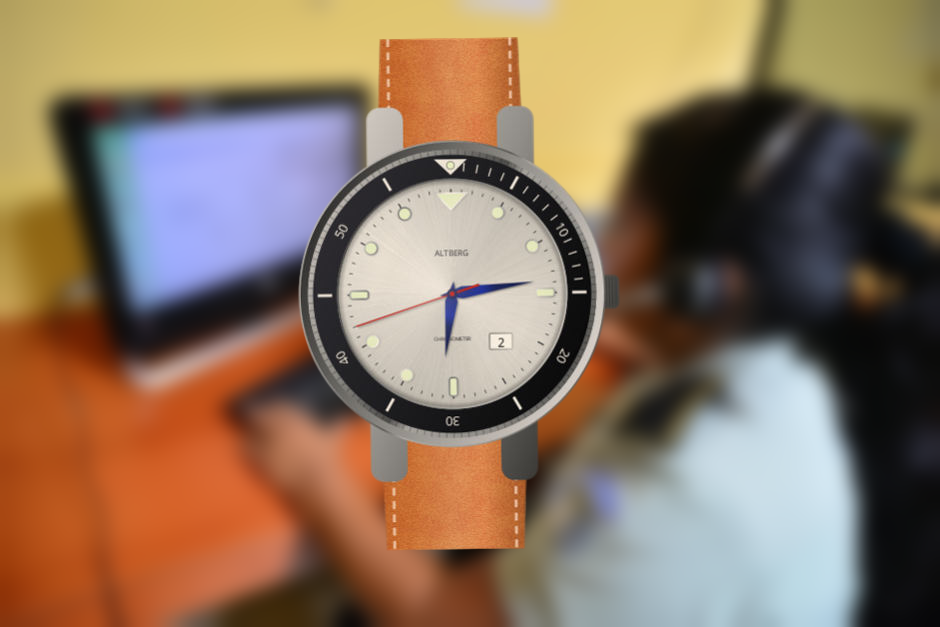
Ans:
h=6 m=13 s=42
